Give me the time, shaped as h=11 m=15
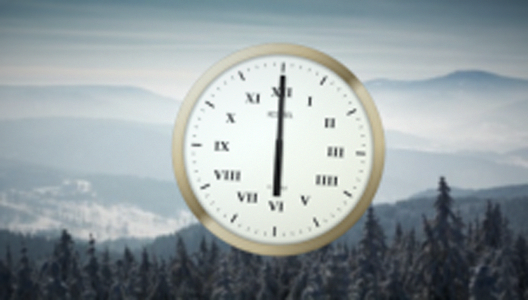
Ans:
h=6 m=0
